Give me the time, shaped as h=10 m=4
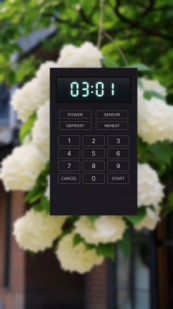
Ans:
h=3 m=1
